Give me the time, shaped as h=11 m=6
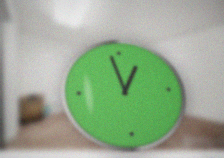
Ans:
h=12 m=58
